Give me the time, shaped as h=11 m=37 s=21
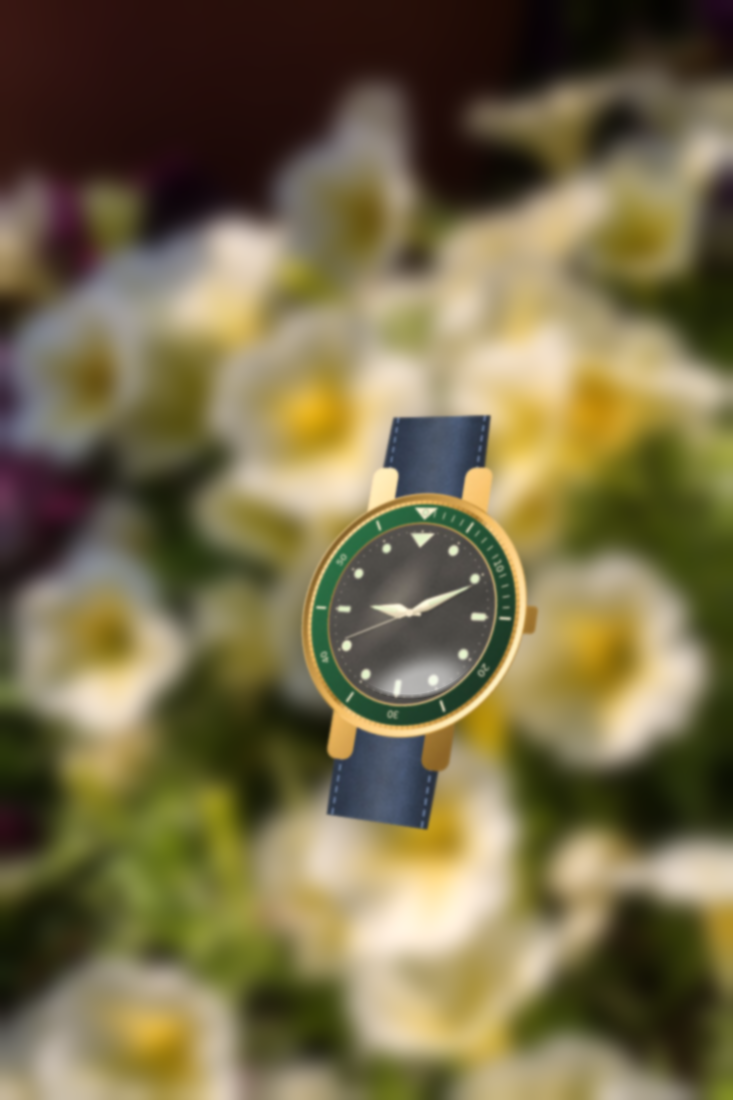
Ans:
h=9 m=10 s=41
